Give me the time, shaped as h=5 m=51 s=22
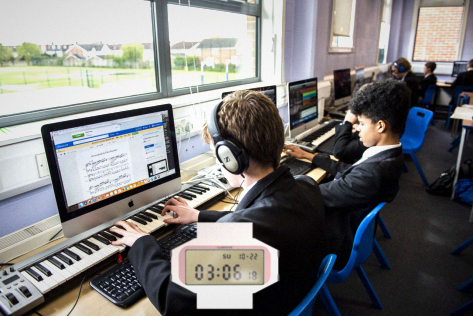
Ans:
h=3 m=6 s=18
